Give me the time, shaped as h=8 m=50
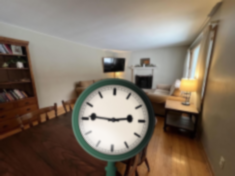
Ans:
h=2 m=46
